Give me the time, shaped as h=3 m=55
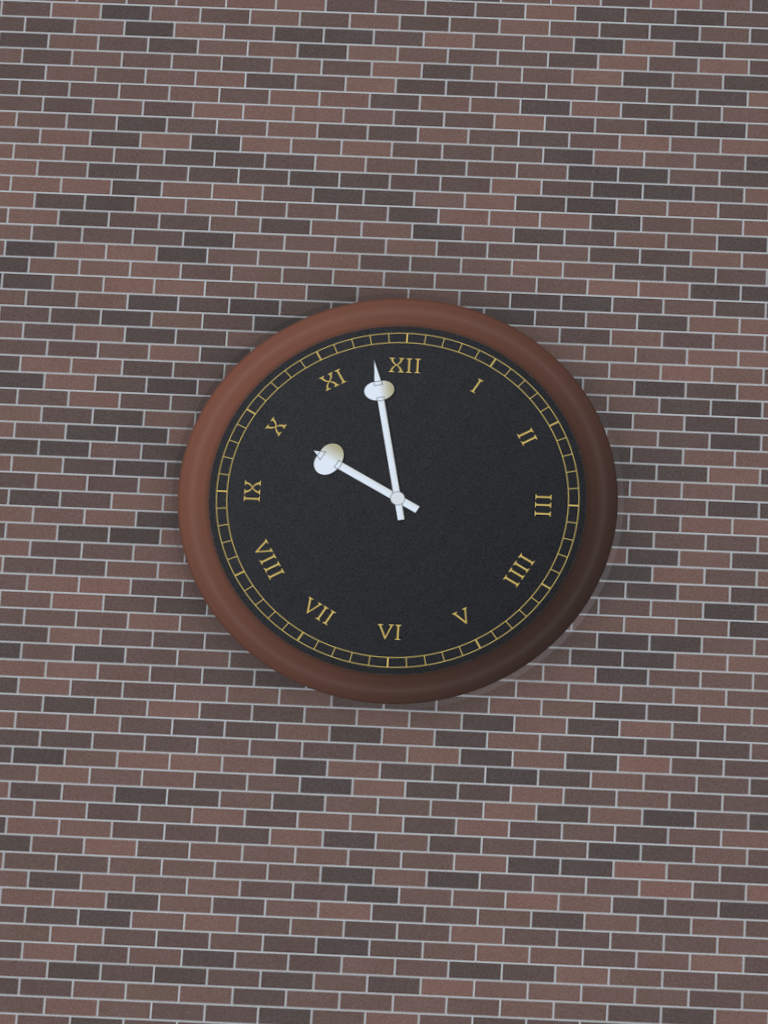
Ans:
h=9 m=58
